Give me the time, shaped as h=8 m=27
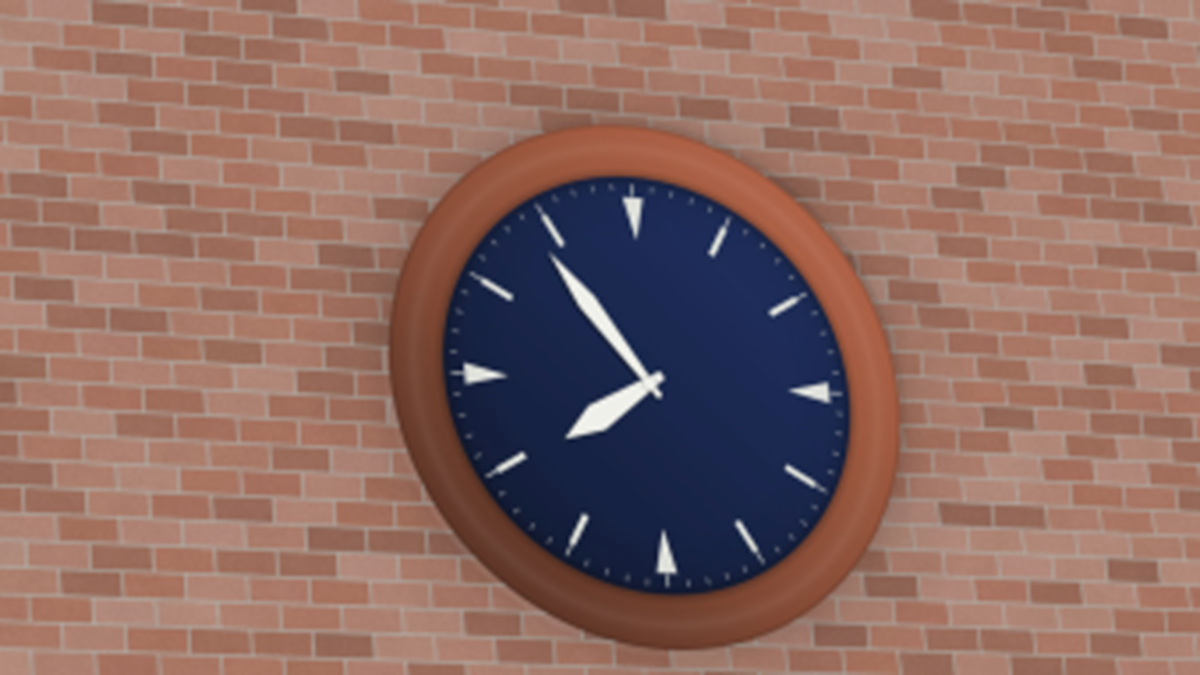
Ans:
h=7 m=54
